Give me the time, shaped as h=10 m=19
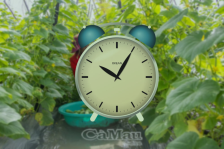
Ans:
h=10 m=5
